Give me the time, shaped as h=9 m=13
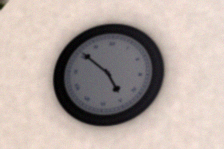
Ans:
h=4 m=51
